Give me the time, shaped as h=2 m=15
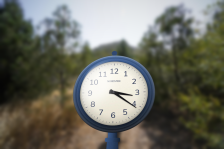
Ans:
h=3 m=21
